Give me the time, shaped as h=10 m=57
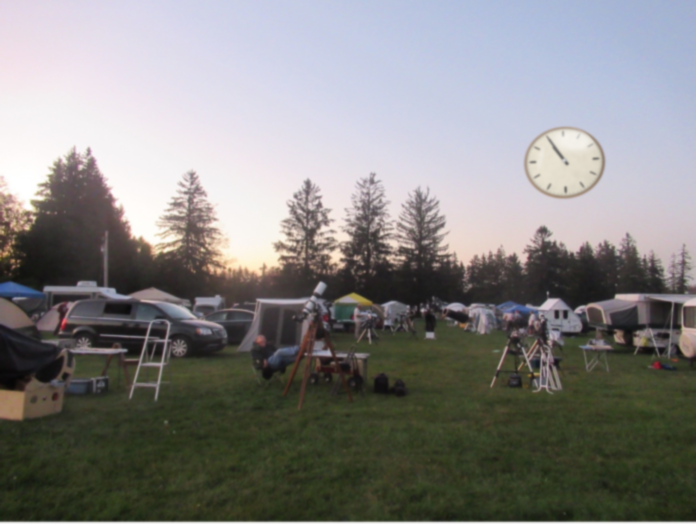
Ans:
h=10 m=55
